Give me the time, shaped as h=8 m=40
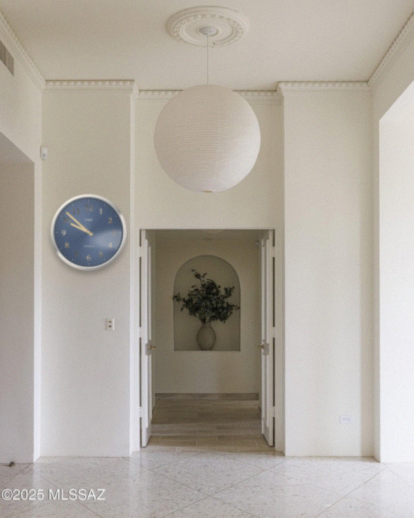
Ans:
h=9 m=52
